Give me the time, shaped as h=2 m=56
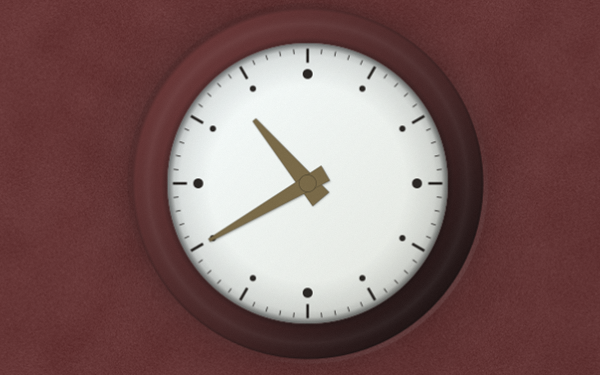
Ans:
h=10 m=40
